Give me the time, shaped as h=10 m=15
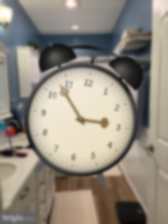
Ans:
h=2 m=53
